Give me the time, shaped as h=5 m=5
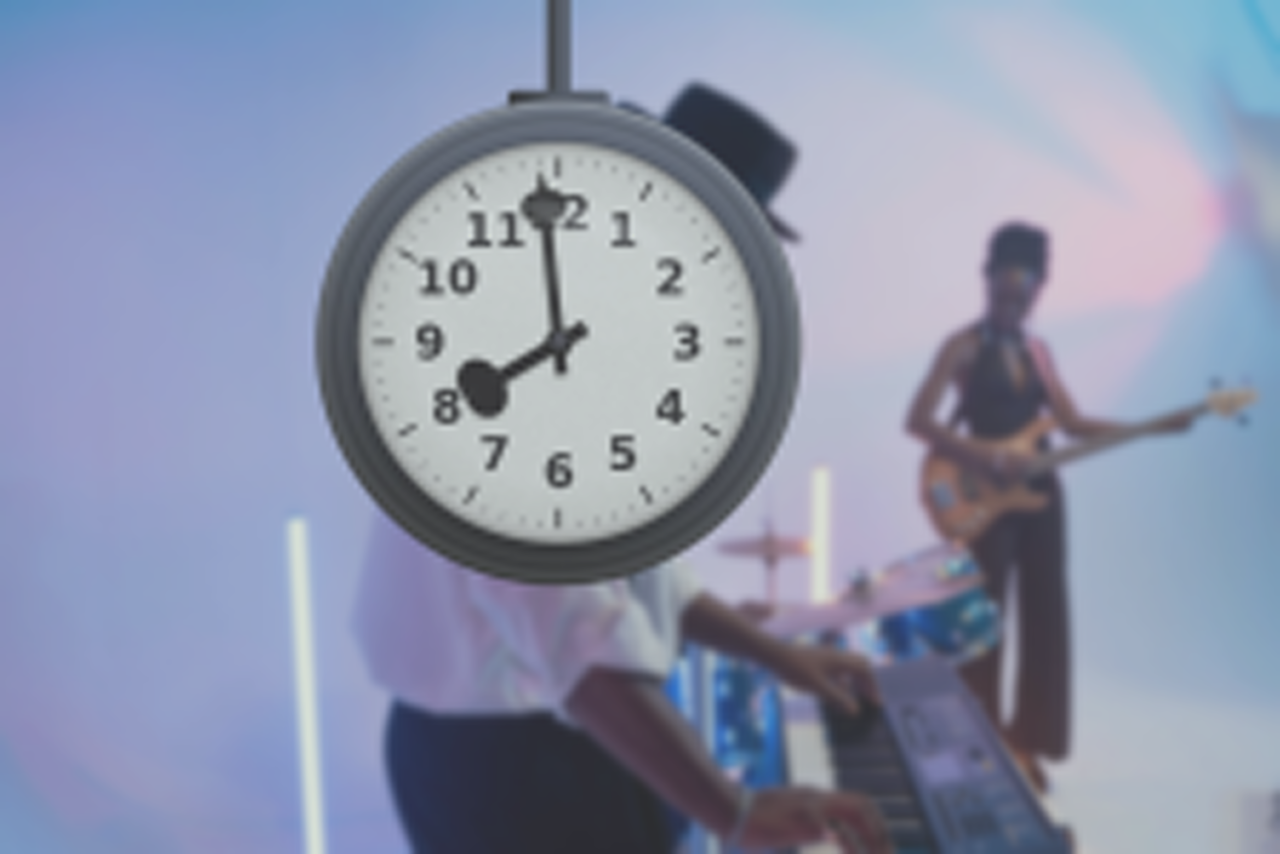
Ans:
h=7 m=59
